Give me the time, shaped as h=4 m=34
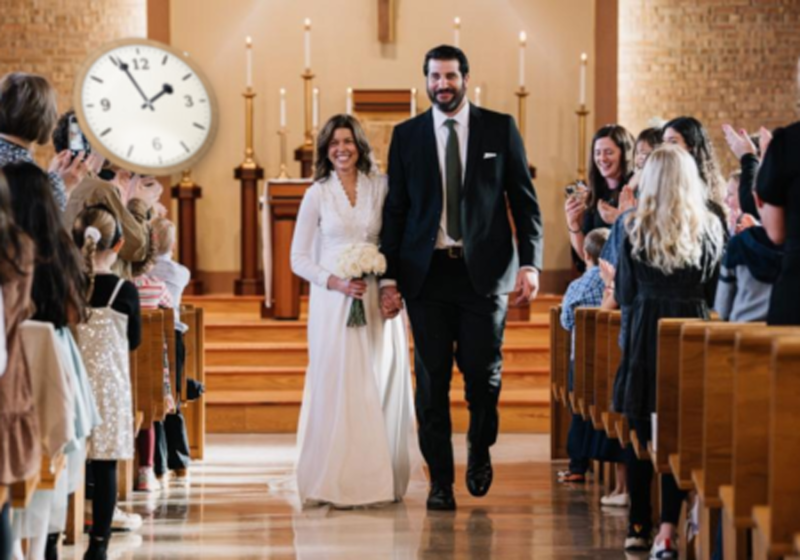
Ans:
h=1 m=56
